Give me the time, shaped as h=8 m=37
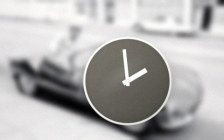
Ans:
h=1 m=59
